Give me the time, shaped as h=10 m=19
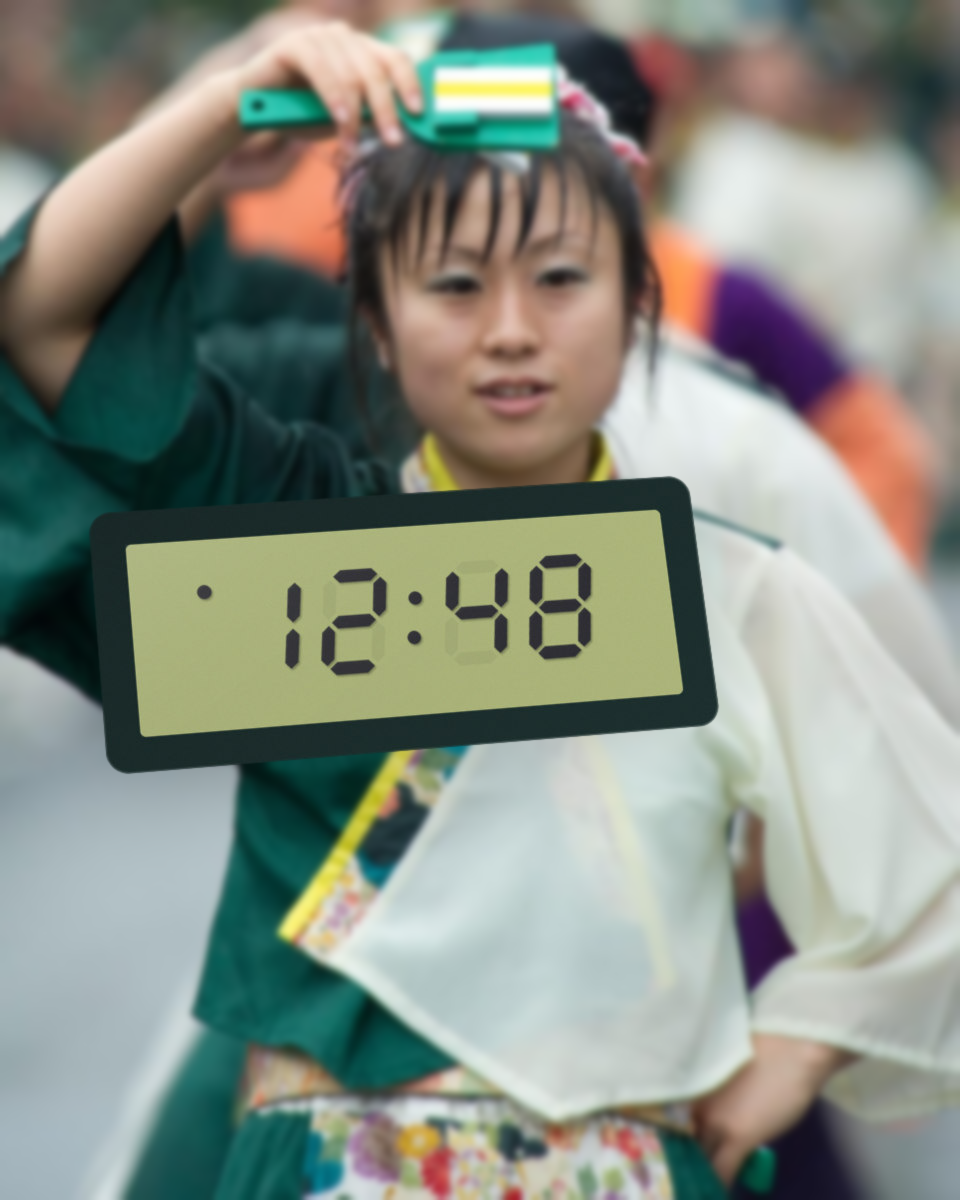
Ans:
h=12 m=48
